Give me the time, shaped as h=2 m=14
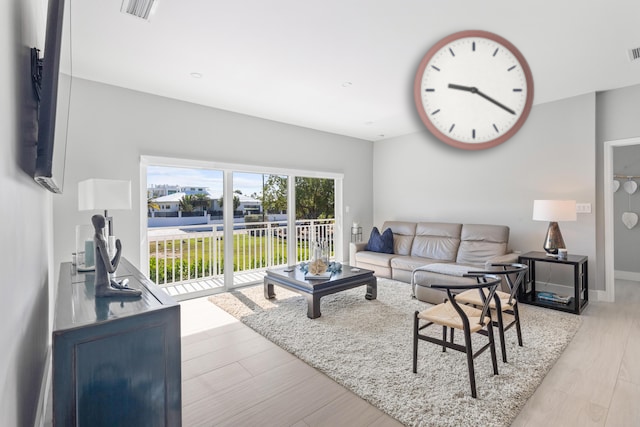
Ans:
h=9 m=20
